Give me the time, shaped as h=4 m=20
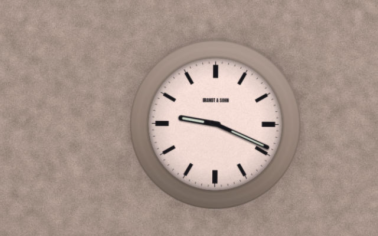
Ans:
h=9 m=19
